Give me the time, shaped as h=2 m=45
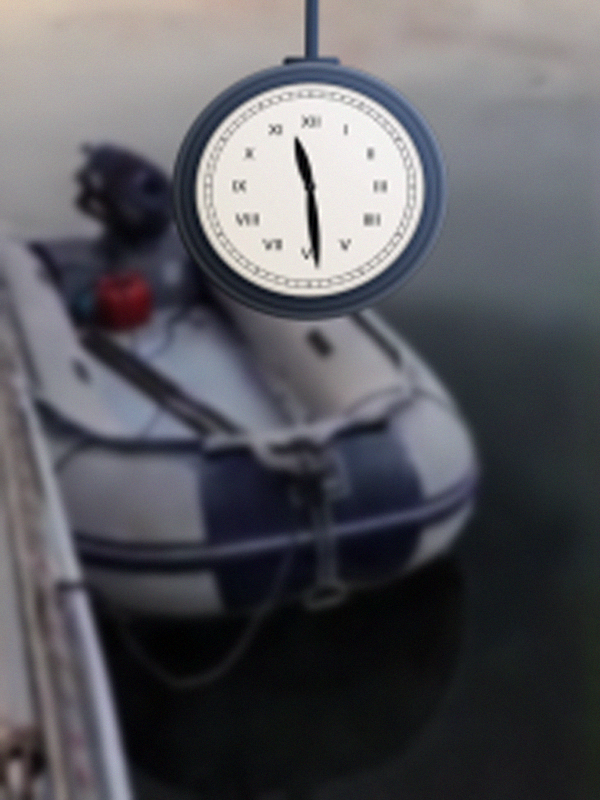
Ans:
h=11 m=29
